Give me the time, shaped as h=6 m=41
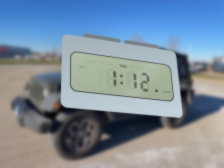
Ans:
h=1 m=12
